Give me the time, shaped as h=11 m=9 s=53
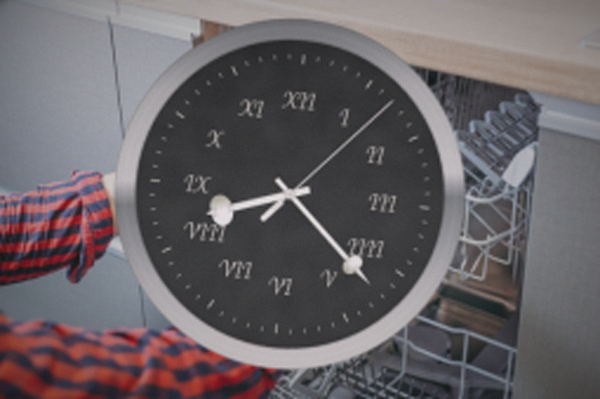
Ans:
h=8 m=22 s=7
